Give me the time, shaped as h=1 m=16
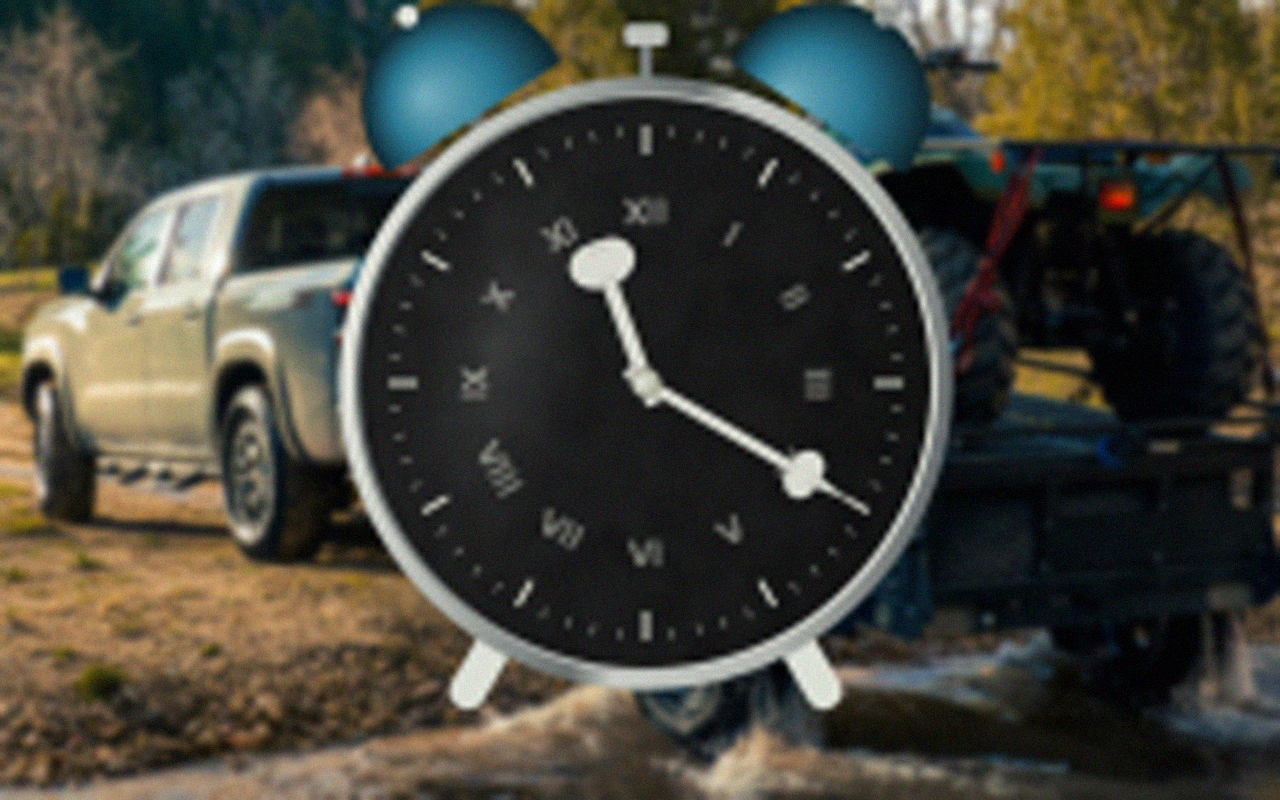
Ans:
h=11 m=20
